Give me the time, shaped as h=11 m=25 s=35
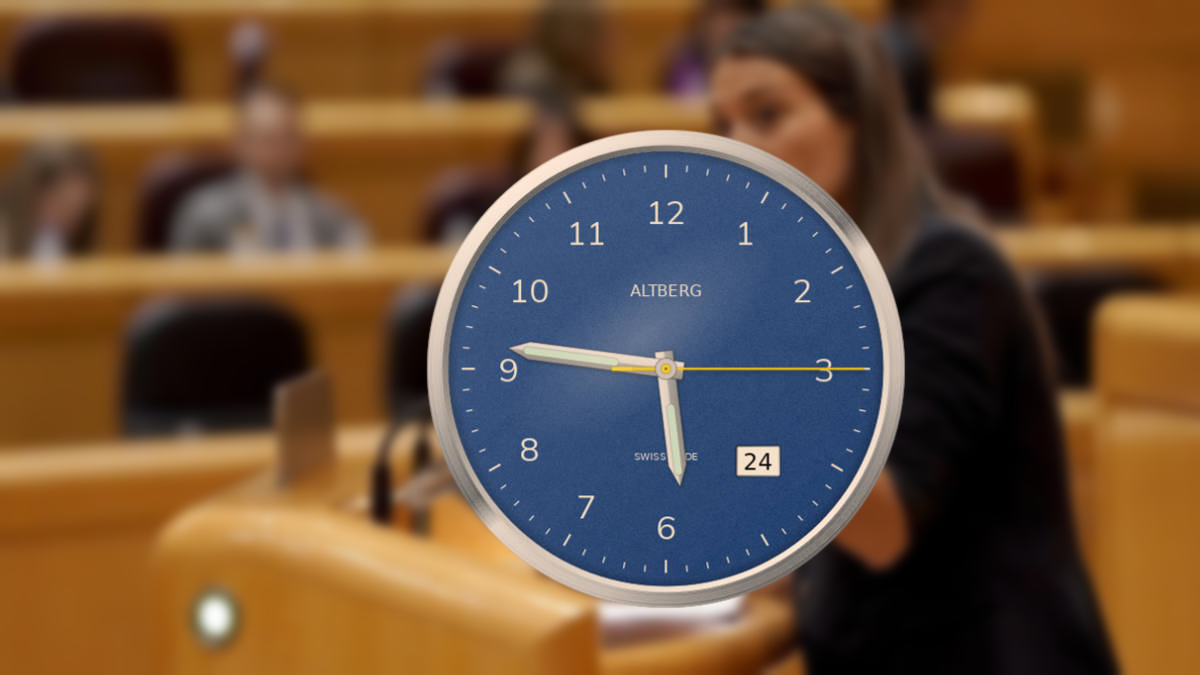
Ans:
h=5 m=46 s=15
